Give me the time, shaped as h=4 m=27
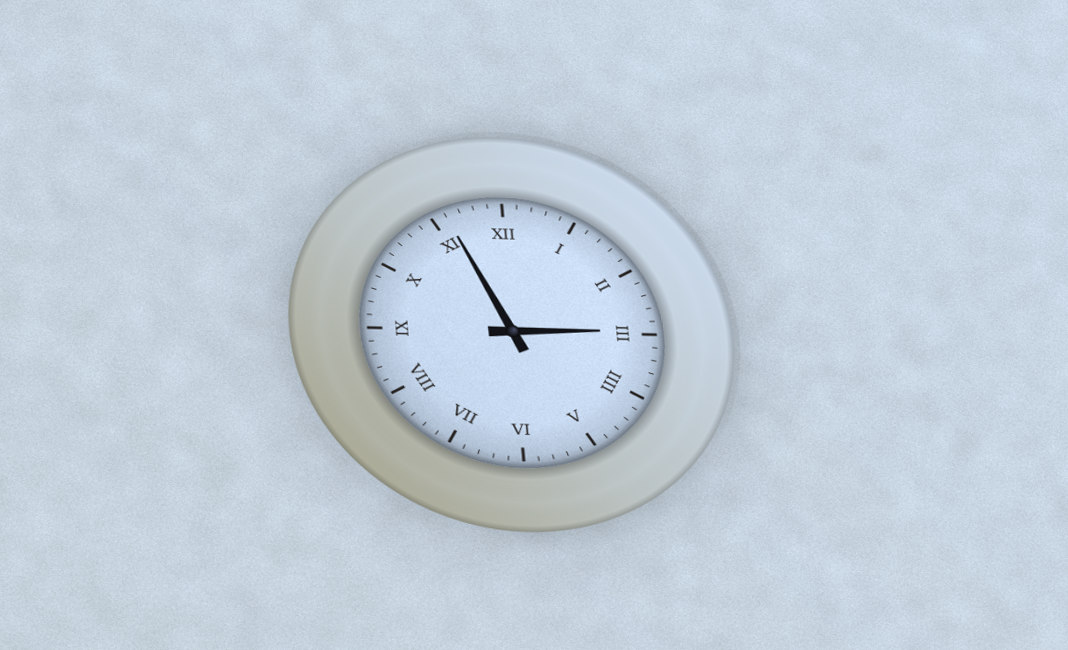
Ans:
h=2 m=56
